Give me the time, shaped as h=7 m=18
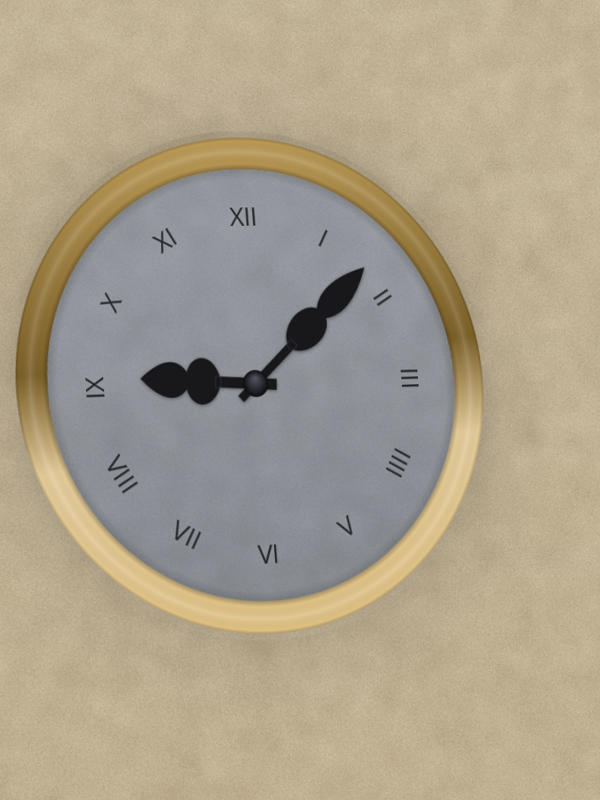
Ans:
h=9 m=8
